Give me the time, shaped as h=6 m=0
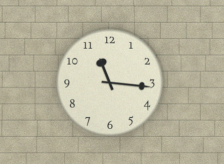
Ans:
h=11 m=16
